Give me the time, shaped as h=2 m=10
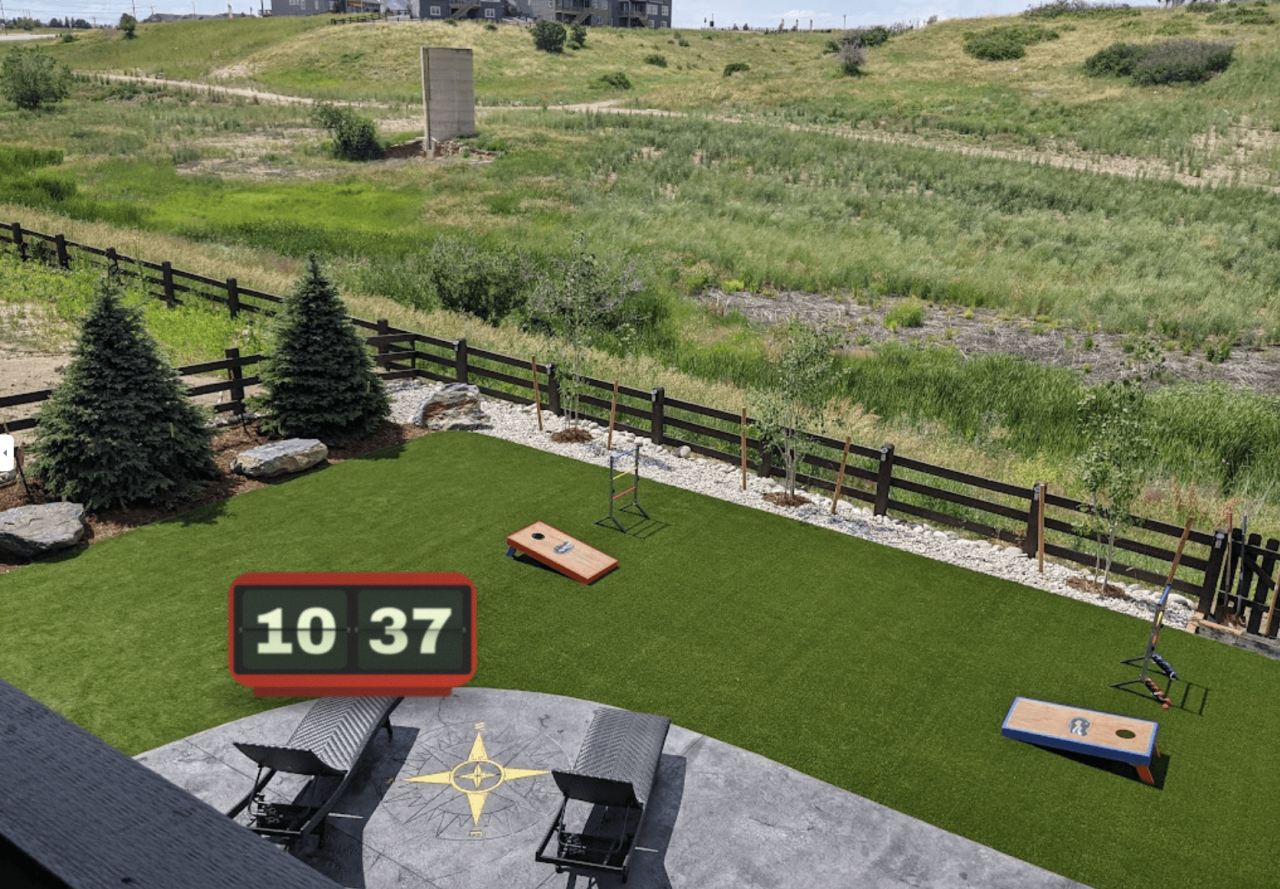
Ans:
h=10 m=37
